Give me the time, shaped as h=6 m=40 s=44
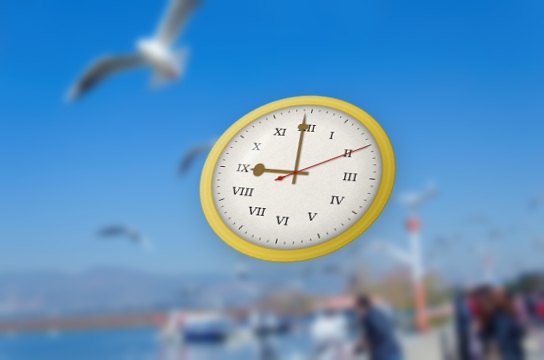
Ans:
h=8 m=59 s=10
